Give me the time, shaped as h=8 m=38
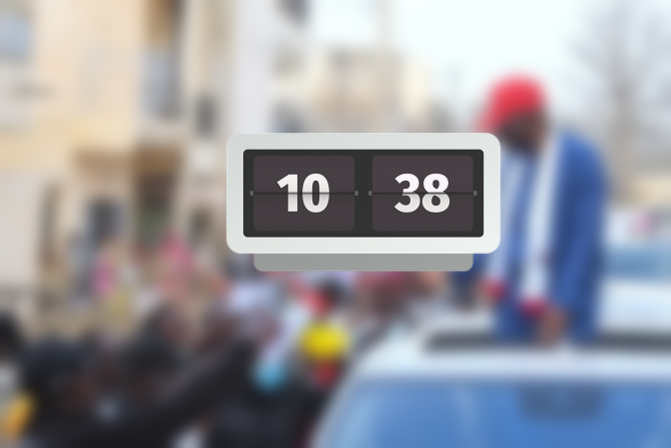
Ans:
h=10 m=38
